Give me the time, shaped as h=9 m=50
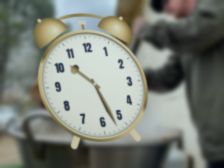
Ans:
h=10 m=27
